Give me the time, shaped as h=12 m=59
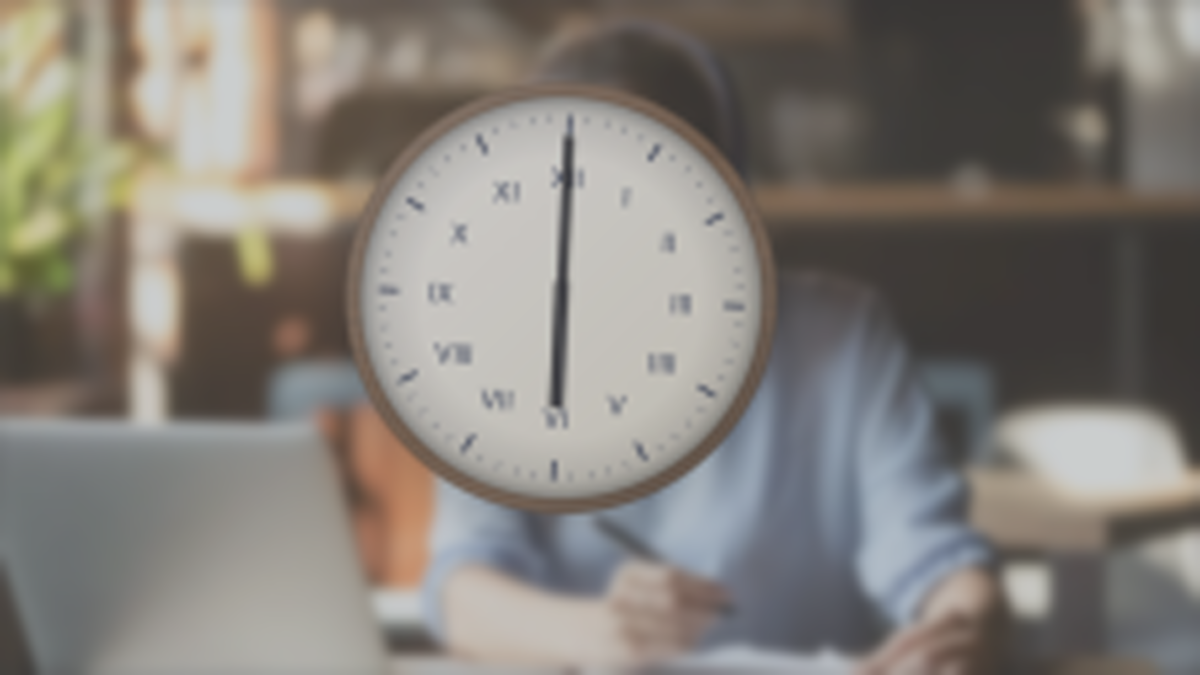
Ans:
h=6 m=0
